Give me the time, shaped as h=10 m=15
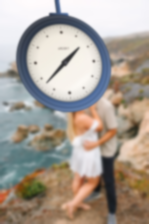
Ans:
h=1 m=38
